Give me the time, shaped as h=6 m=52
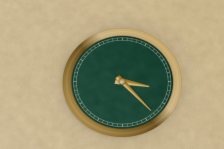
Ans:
h=3 m=23
